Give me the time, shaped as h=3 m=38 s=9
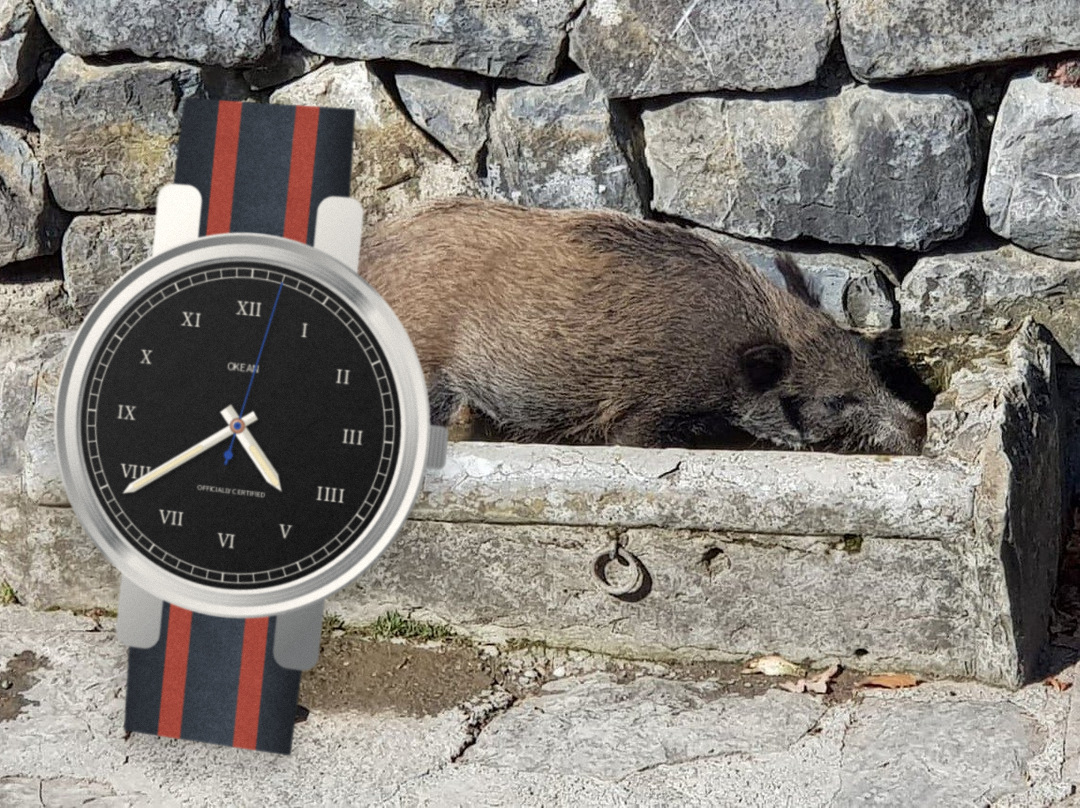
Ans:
h=4 m=39 s=2
